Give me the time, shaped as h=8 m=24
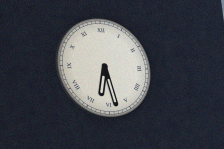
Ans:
h=6 m=28
